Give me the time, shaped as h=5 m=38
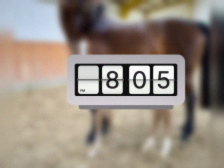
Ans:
h=8 m=5
